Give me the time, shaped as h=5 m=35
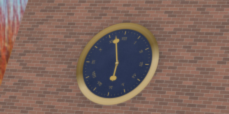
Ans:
h=5 m=57
